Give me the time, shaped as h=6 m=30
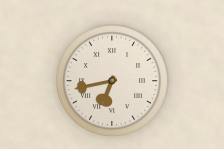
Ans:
h=6 m=43
